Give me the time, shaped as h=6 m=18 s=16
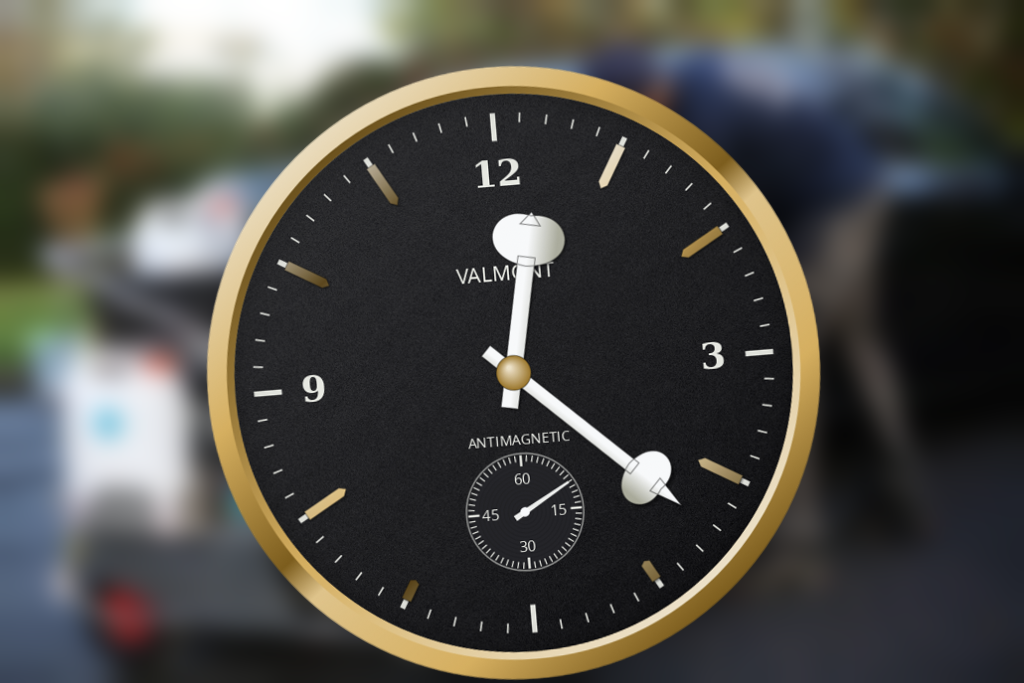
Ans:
h=12 m=22 s=10
